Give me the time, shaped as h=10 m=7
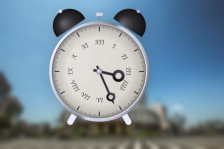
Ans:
h=3 m=26
